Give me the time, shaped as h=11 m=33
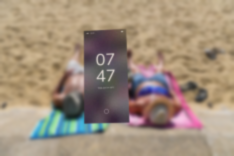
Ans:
h=7 m=47
